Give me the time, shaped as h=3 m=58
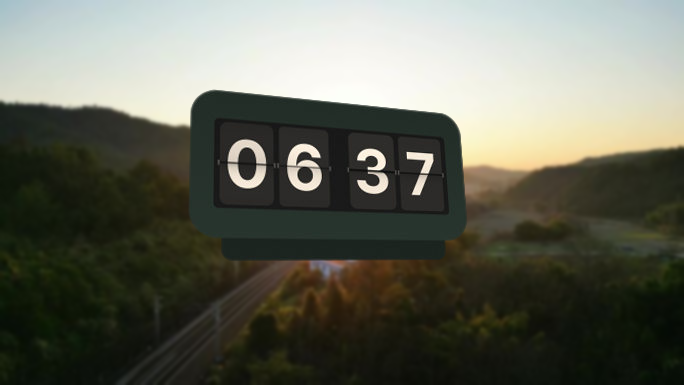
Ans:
h=6 m=37
